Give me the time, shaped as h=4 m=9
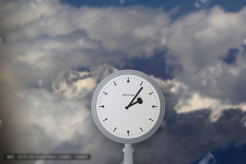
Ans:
h=2 m=6
